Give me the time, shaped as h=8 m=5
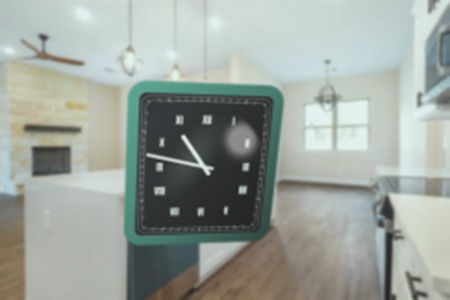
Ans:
h=10 m=47
